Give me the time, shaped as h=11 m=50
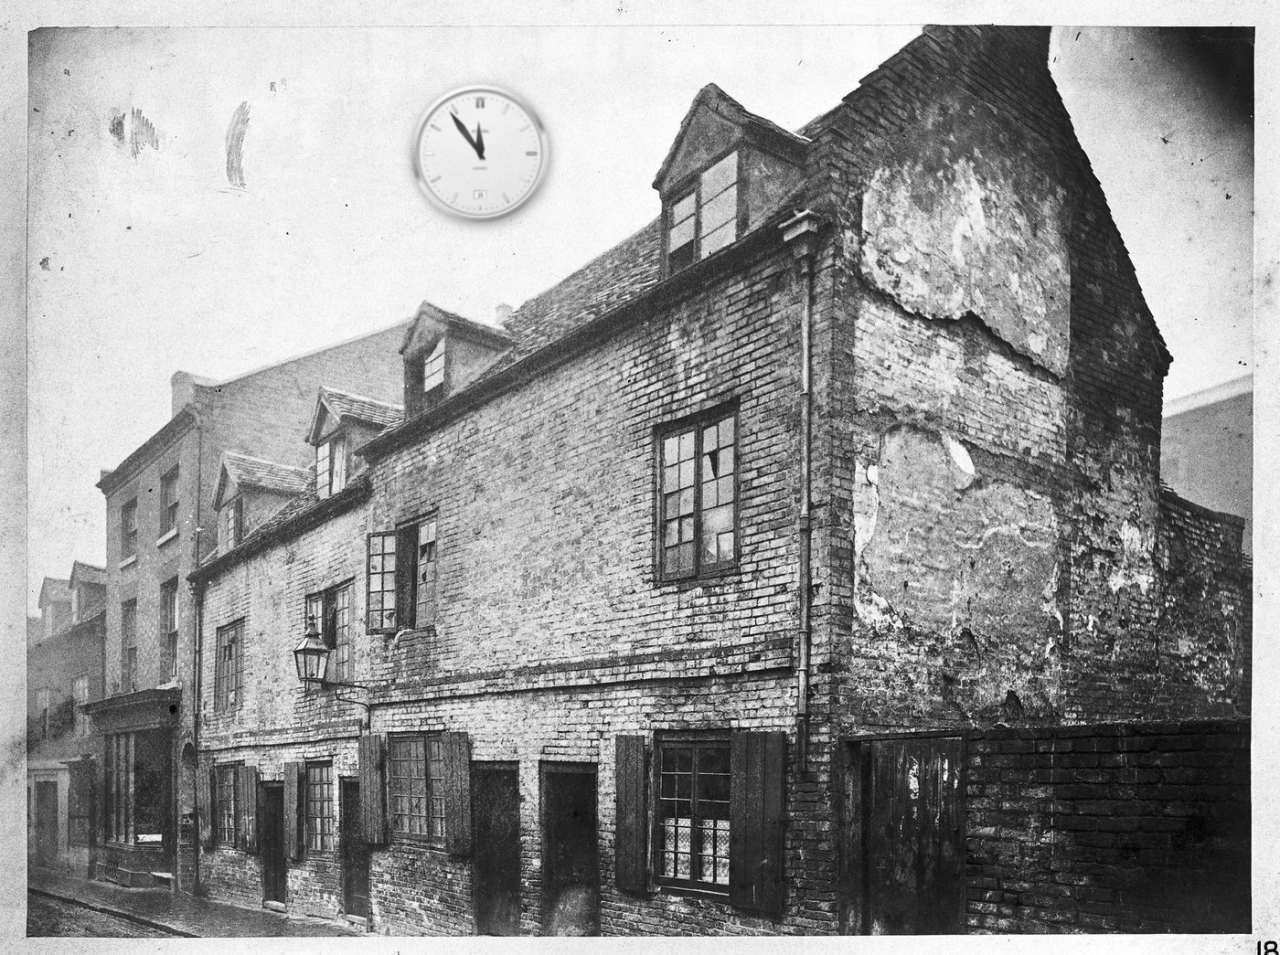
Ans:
h=11 m=54
